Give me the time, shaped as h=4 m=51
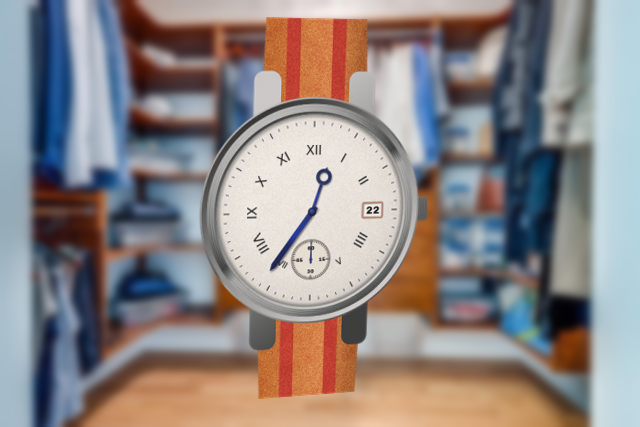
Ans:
h=12 m=36
